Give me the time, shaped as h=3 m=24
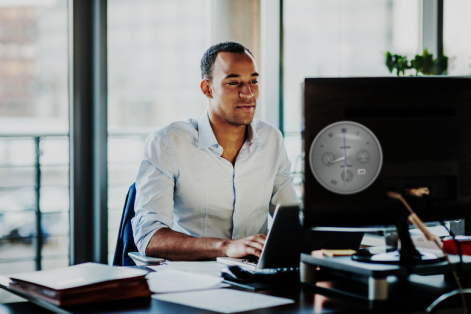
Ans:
h=8 m=31
